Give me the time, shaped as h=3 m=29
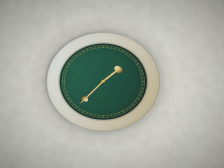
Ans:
h=1 m=37
